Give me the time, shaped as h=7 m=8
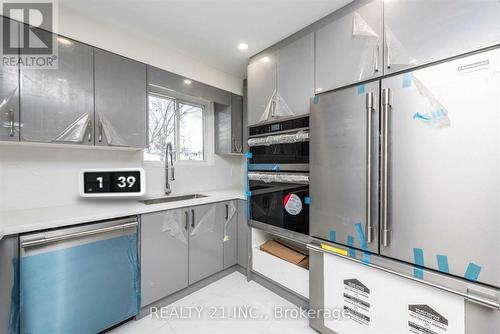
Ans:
h=1 m=39
